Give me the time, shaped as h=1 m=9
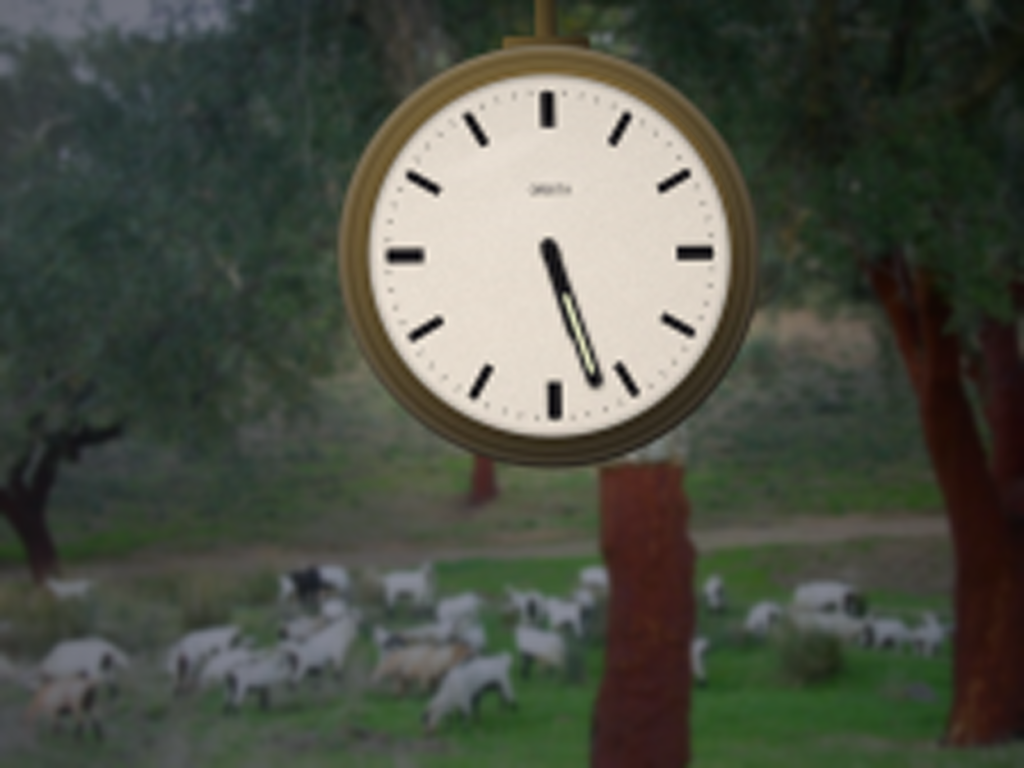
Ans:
h=5 m=27
